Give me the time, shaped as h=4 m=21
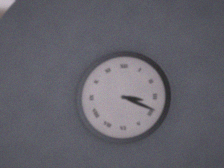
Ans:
h=3 m=19
